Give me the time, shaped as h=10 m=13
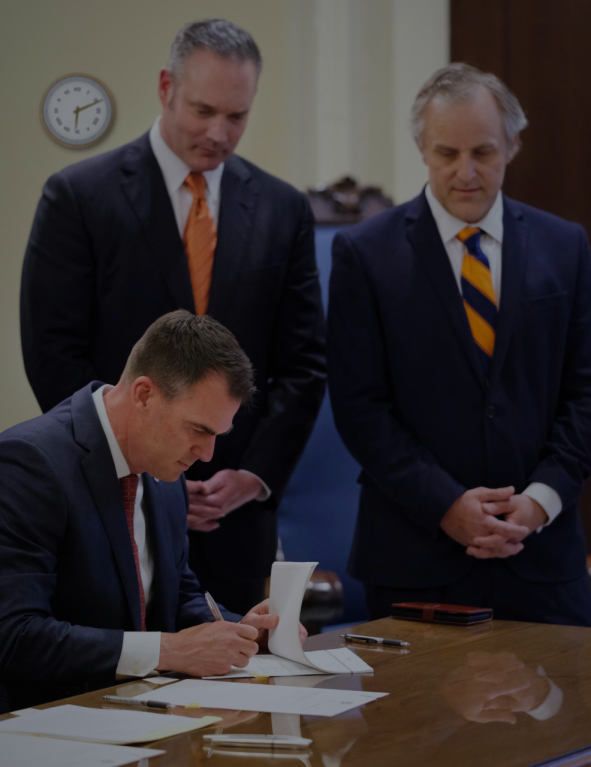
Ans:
h=6 m=11
